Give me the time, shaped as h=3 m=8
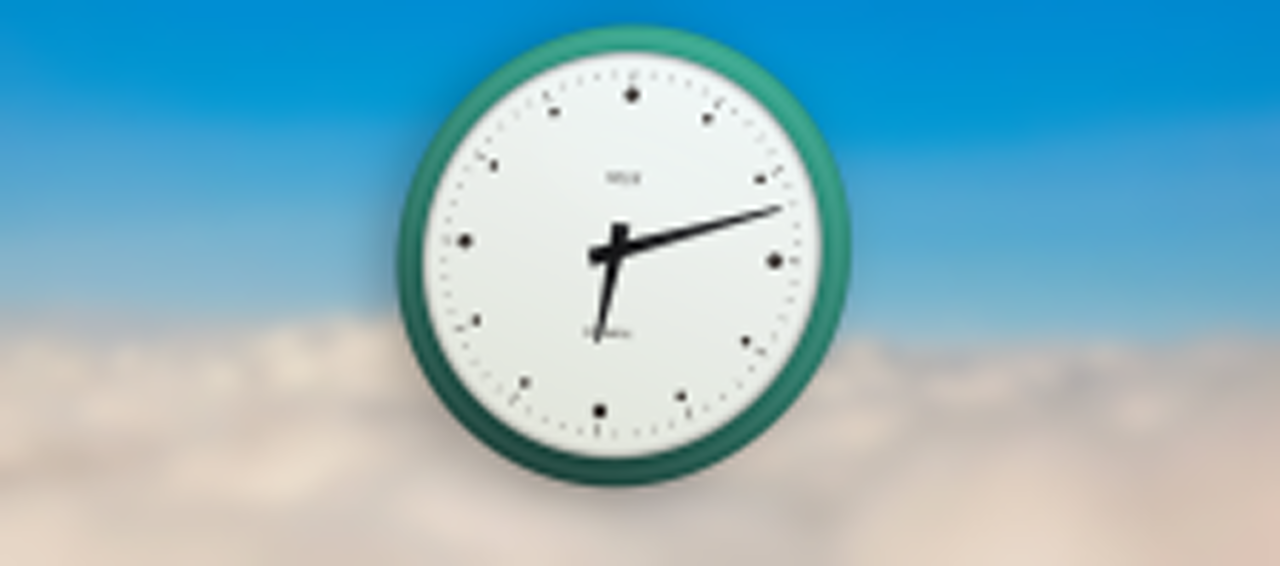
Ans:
h=6 m=12
